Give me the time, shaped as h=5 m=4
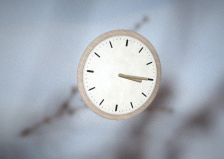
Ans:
h=3 m=15
